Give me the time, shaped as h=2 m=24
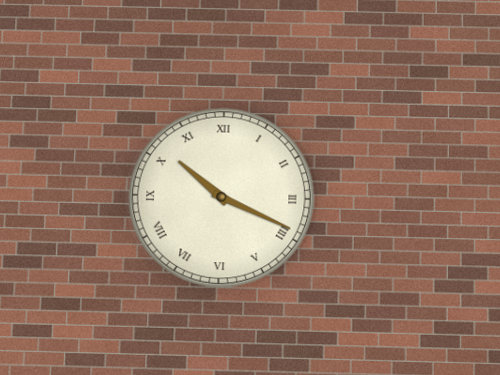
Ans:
h=10 m=19
